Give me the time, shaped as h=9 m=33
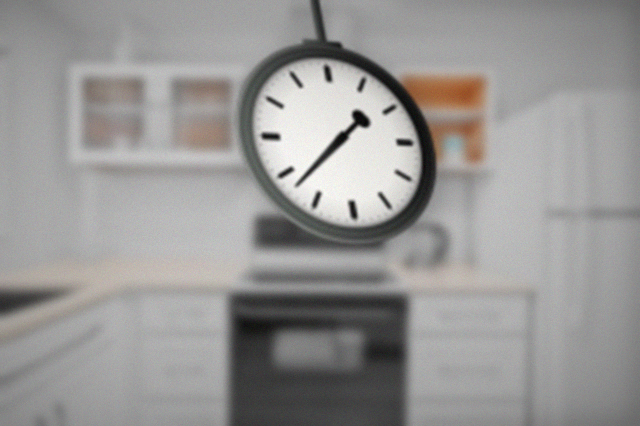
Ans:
h=1 m=38
